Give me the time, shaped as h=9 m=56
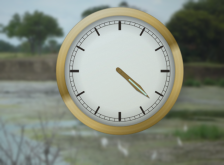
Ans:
h=4 m=22
